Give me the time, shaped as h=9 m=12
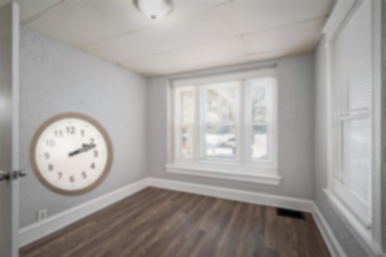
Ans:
h=2 m=12
